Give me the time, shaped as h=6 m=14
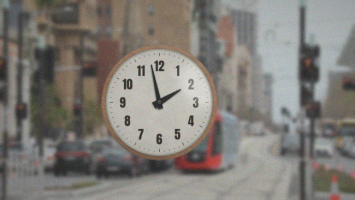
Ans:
h=1 m=58
